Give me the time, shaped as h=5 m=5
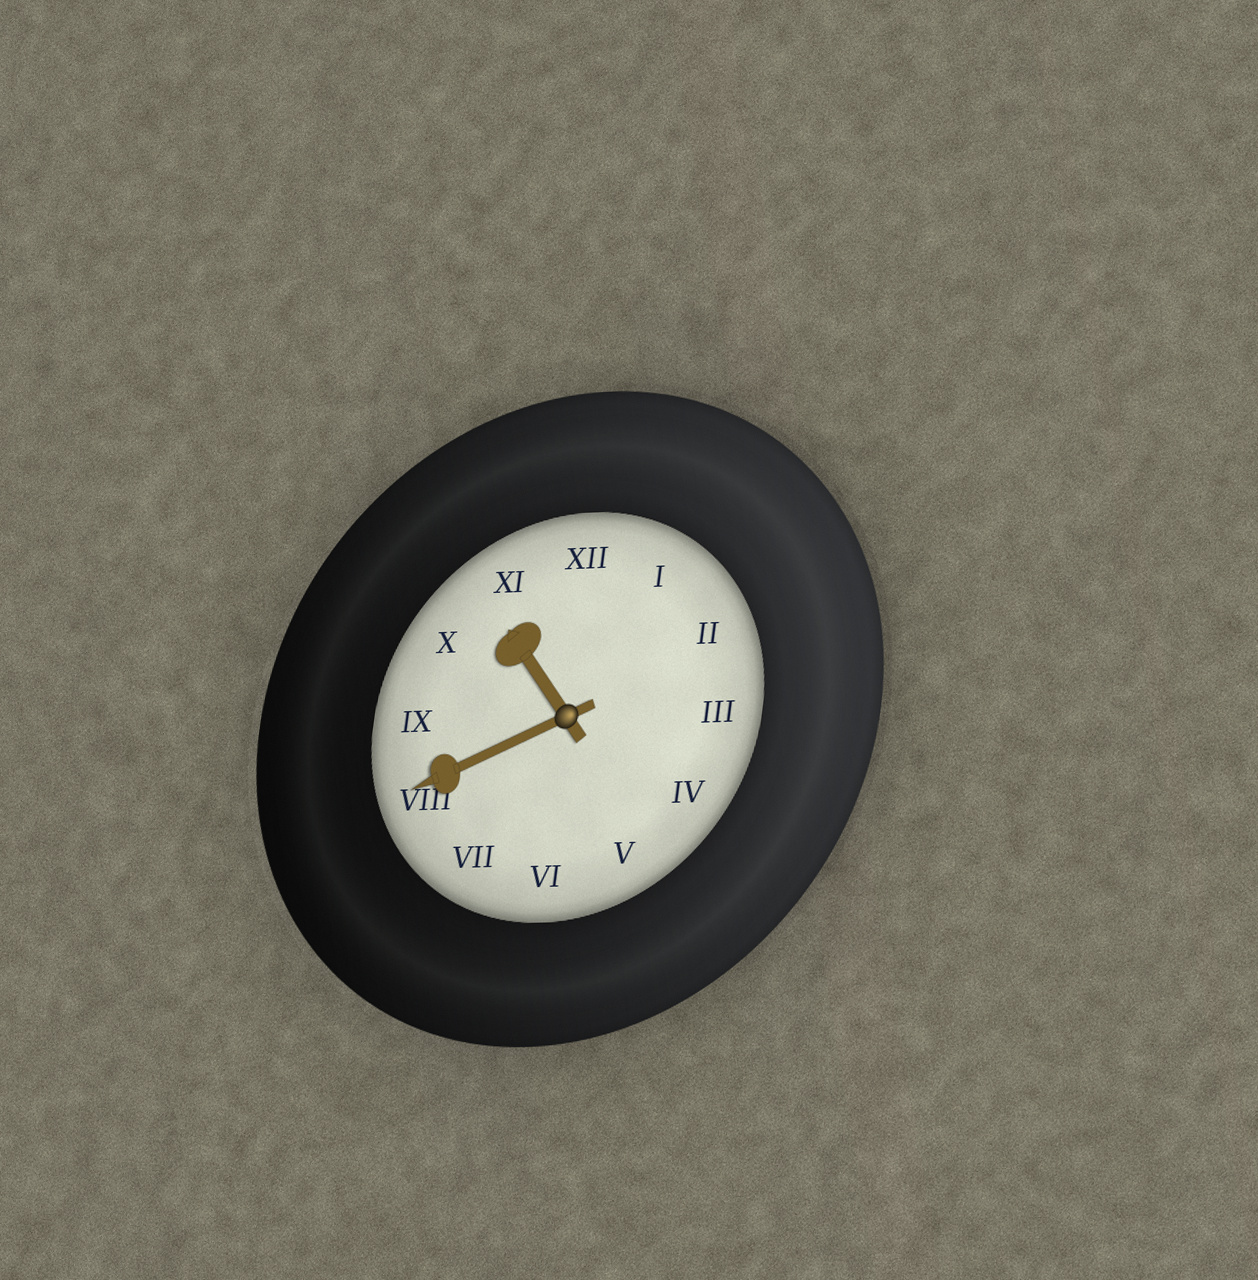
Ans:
h=10 m=41
